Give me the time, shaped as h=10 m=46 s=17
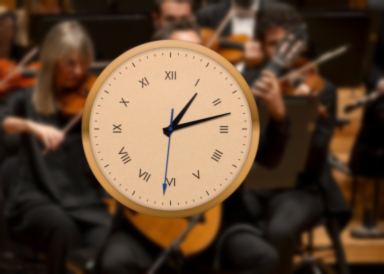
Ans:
h=1 m=12 s=31
